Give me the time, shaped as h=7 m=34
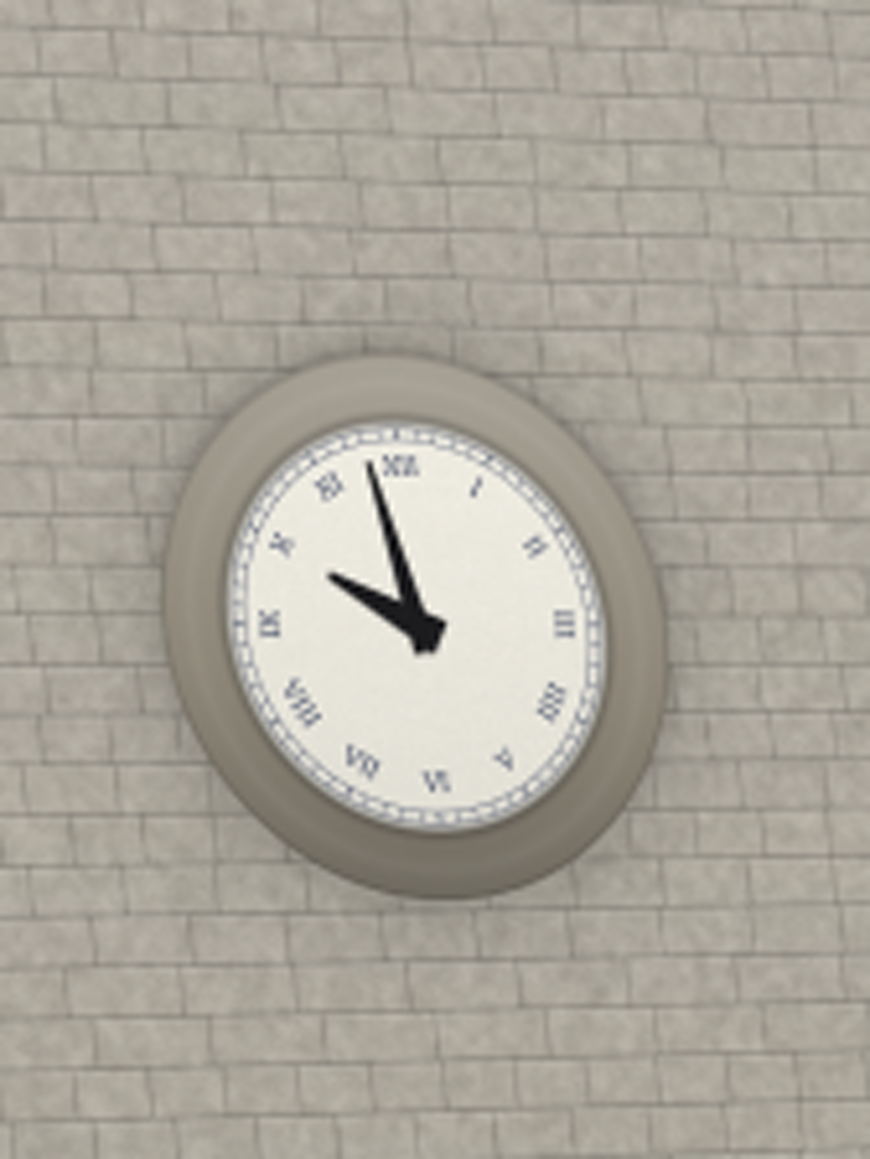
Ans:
h=9 m=58
